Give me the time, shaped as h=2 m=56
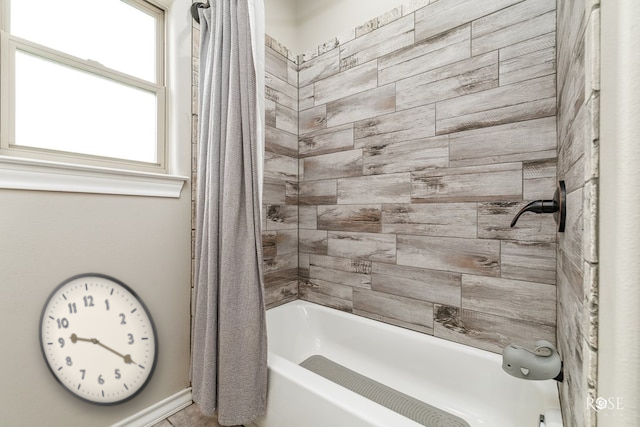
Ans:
h=9 m=20
